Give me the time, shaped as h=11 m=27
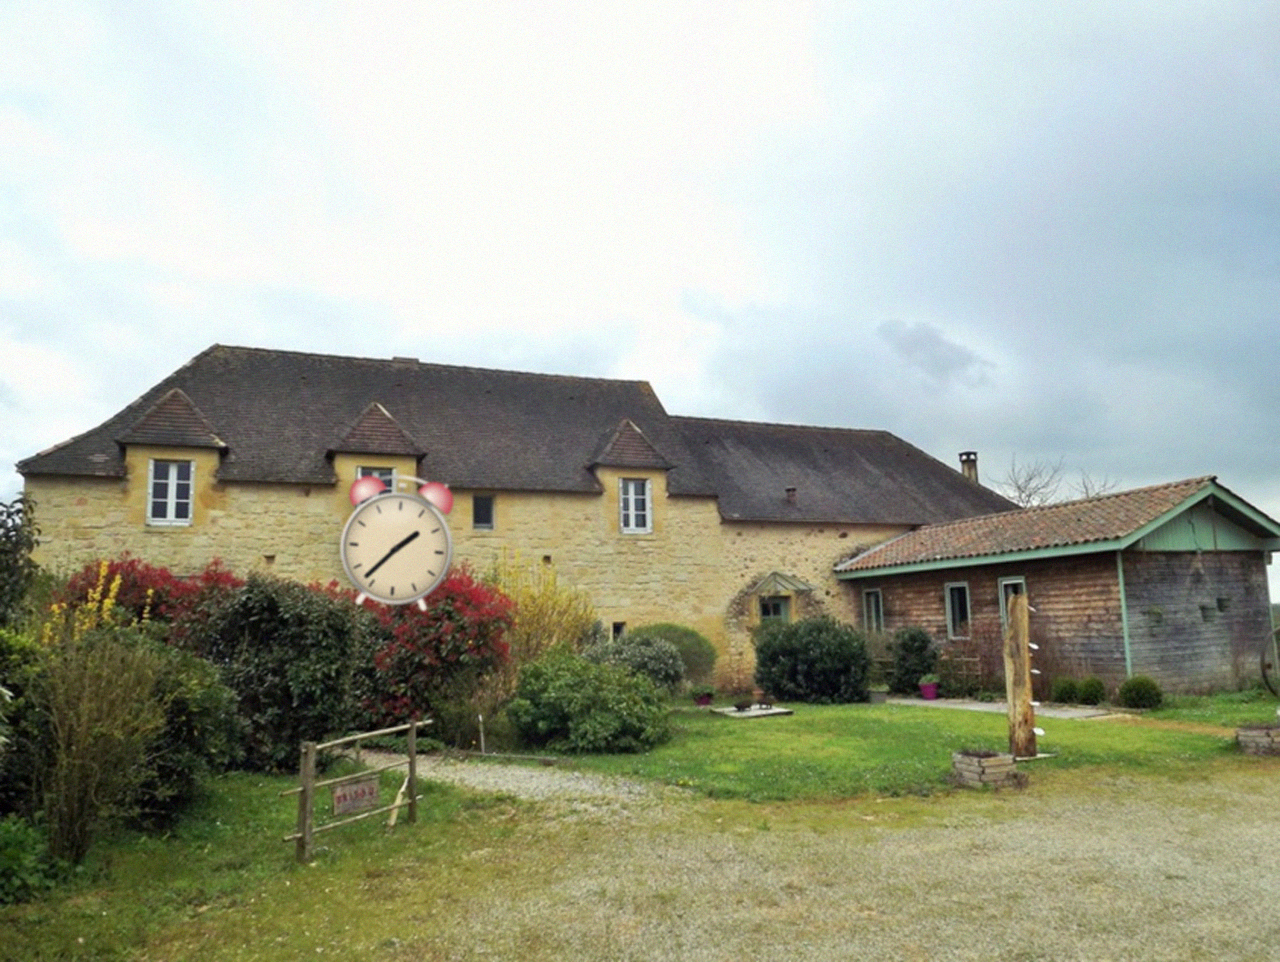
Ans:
h=1 m=37
